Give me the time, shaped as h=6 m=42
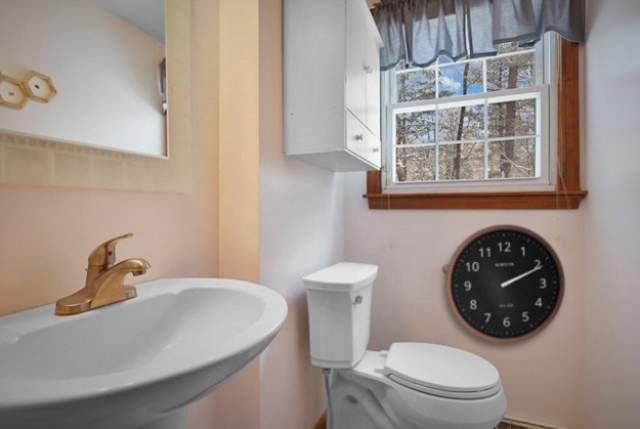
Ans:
h=2 m=11
